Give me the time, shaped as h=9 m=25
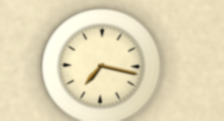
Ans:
h=7 m=17
